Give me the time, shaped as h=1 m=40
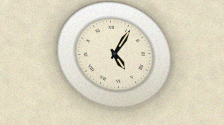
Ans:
h=5 m=6
